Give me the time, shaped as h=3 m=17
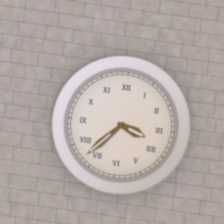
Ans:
h=3 m=37
